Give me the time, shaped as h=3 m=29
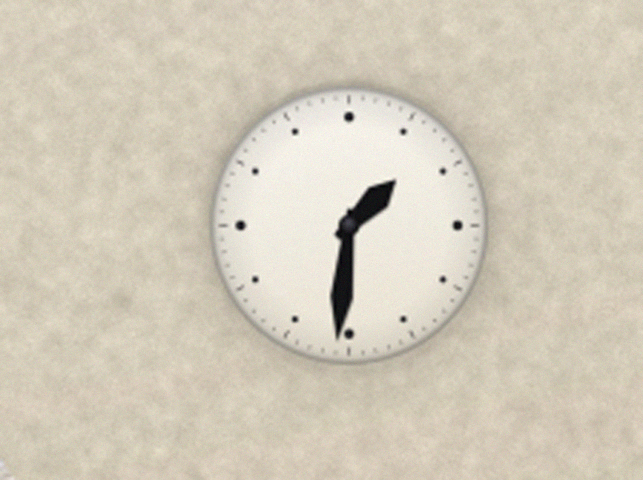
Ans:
h=1 m=31
